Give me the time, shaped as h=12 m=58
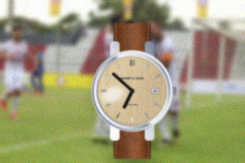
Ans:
h=6 m=52
